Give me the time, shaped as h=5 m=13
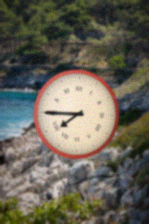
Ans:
h=7 m=45
